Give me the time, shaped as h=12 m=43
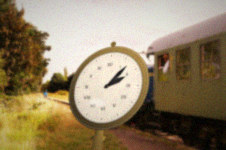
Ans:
h=2 m=7
